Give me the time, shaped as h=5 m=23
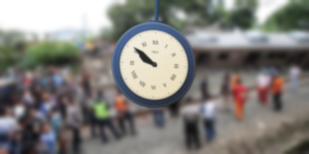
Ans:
h=9 m=51
